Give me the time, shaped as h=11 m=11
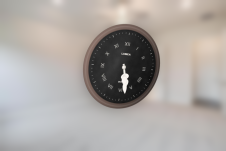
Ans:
h=5 m=28
